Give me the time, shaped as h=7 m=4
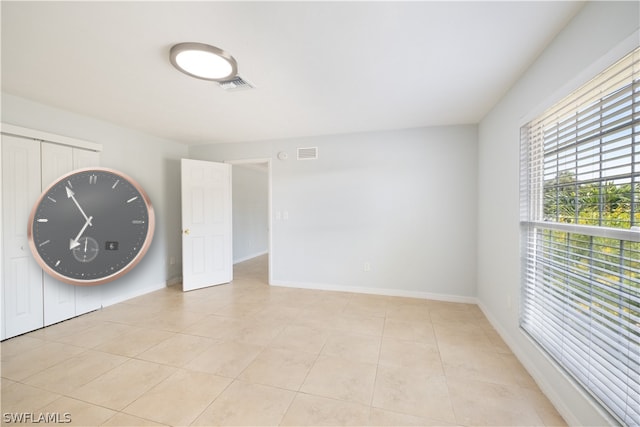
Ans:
h=6 m=54
